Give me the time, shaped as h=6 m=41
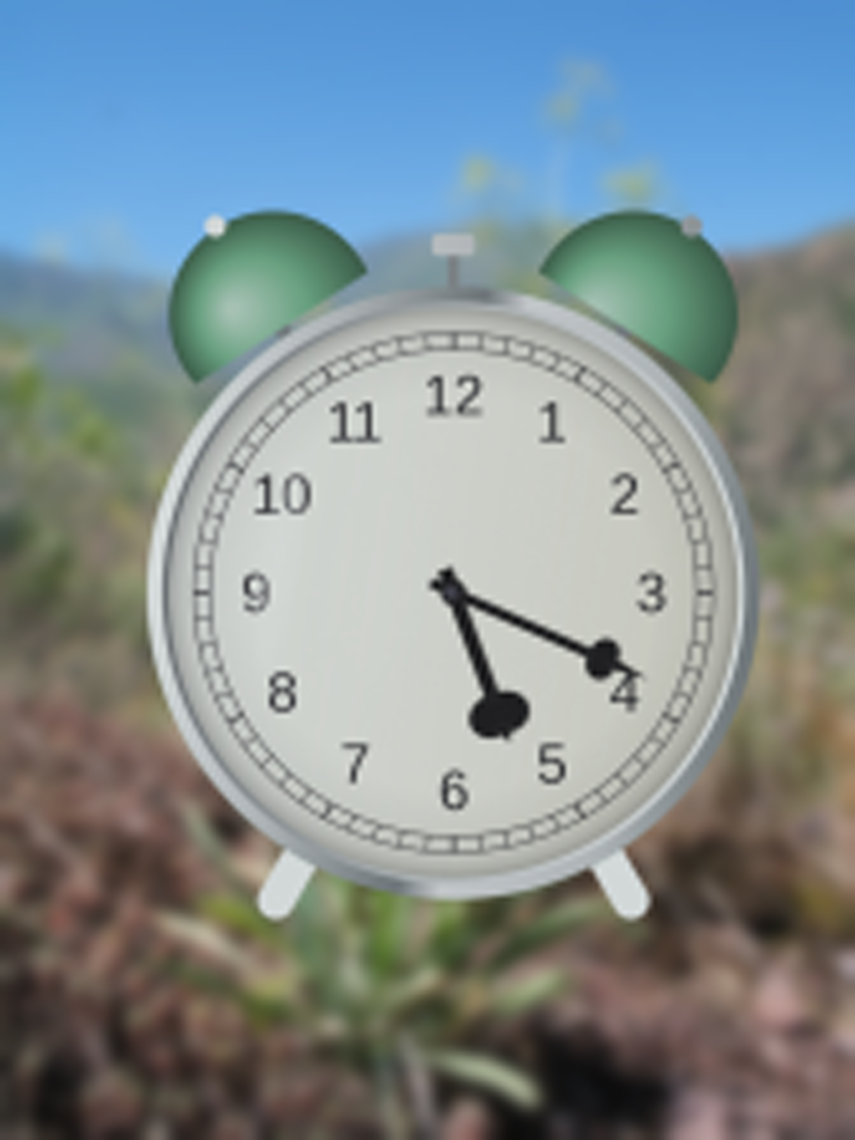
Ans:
h=5 m=19
